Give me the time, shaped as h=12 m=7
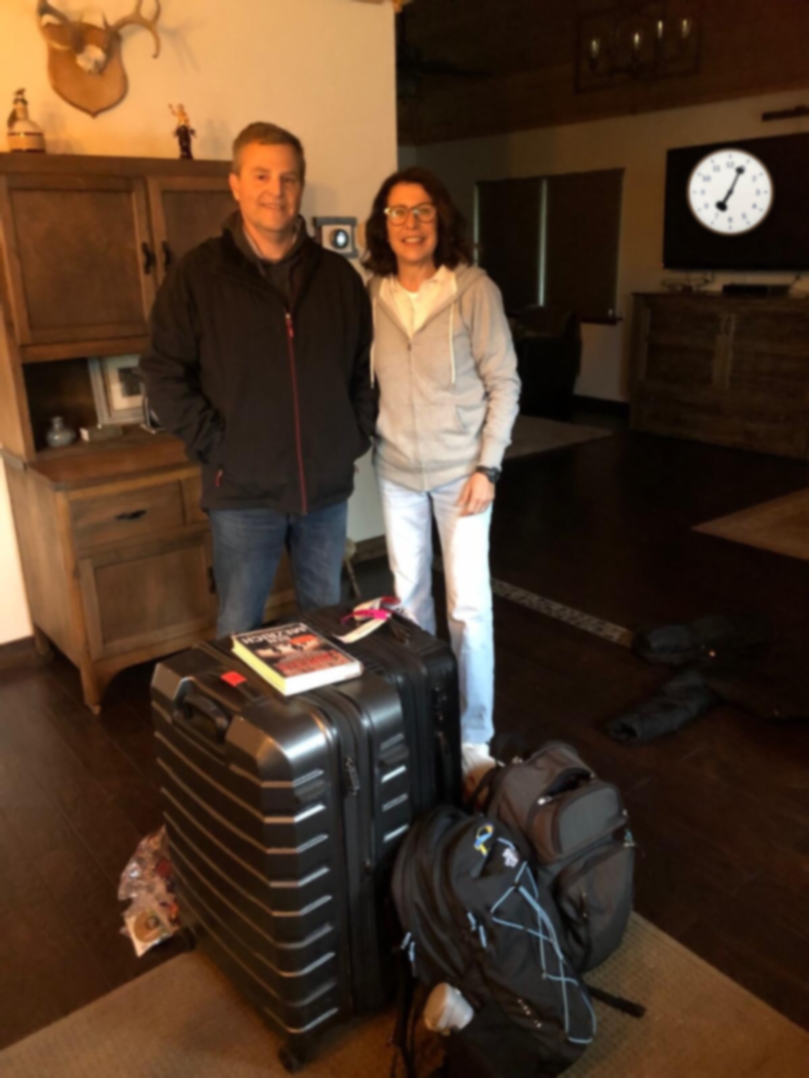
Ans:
h=7 m=4
